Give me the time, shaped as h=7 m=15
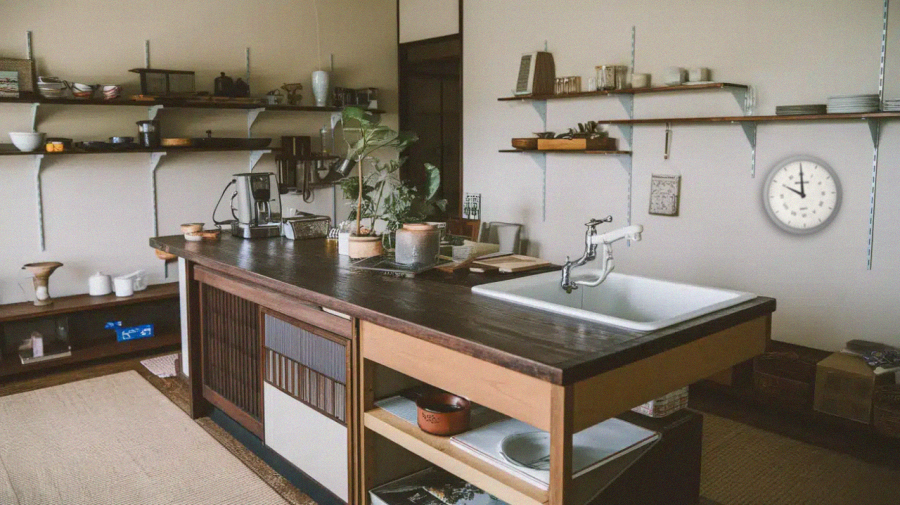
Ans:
h=10 m=0
